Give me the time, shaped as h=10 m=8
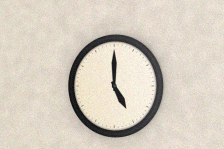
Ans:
h=5 m=0
